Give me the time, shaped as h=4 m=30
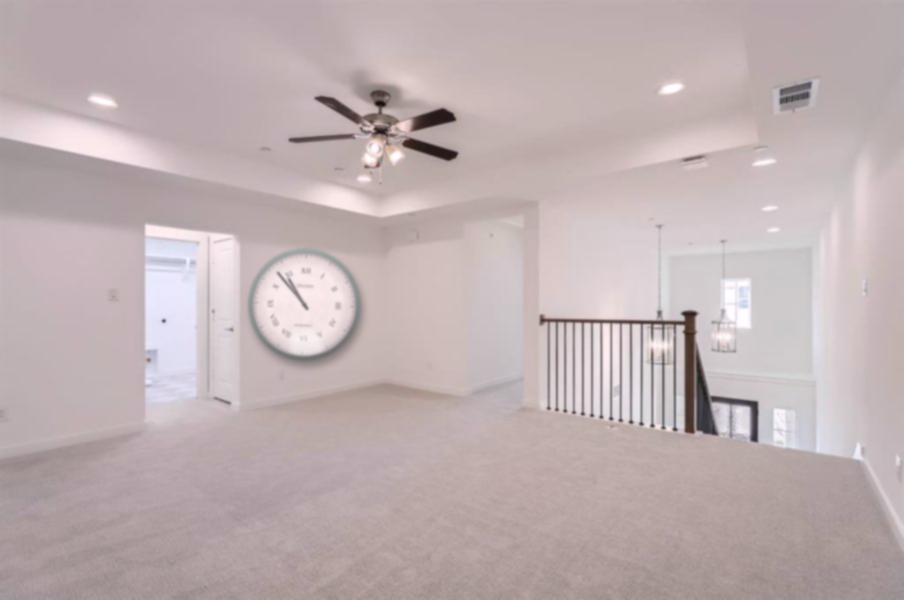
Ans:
h=10 m=53
